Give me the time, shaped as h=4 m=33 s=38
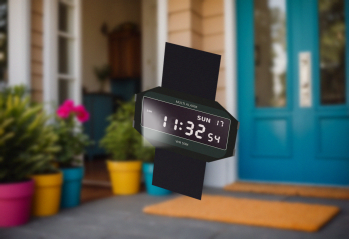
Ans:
h=11 m=32 s=54
